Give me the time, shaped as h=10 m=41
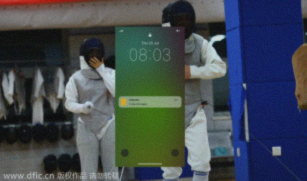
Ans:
h=8 m=3
